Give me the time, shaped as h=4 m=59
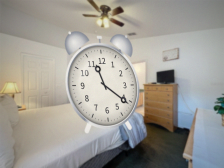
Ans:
h=11 m=21
